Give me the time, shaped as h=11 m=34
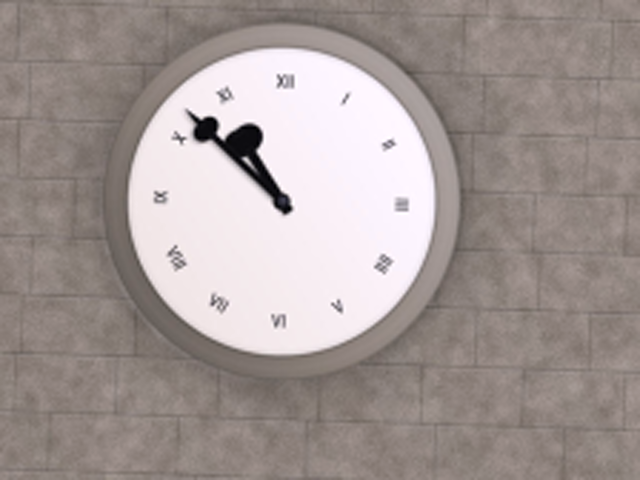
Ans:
h=10 m=52
